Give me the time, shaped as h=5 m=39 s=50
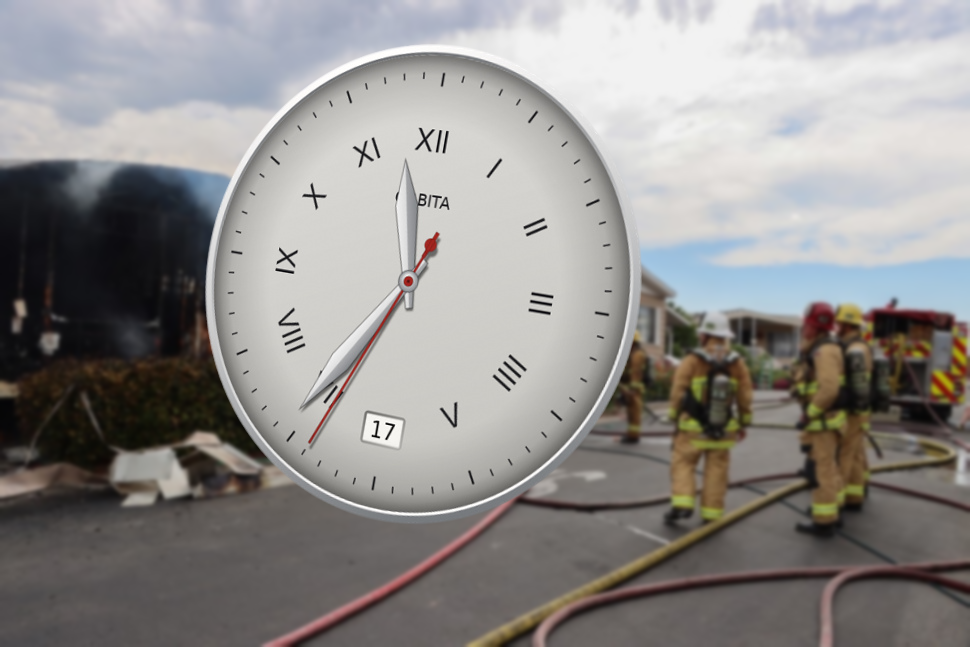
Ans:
h=11 m=35 s=34
